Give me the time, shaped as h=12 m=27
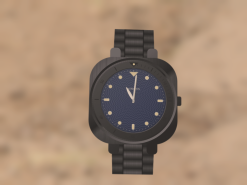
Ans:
h=11 m=1
